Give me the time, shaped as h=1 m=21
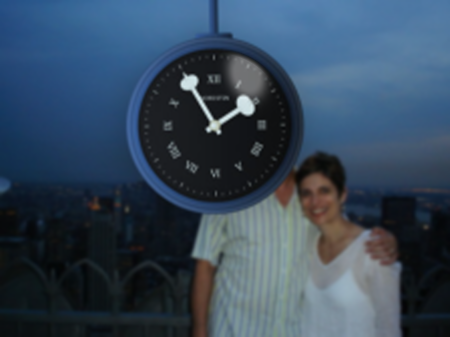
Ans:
h=1 m=55
